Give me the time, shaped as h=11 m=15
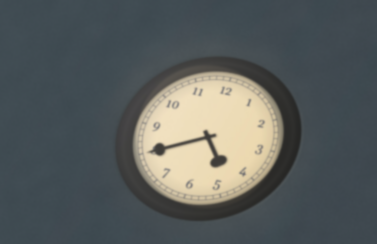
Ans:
h=4 m=40
